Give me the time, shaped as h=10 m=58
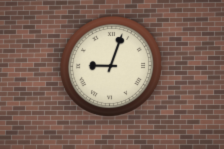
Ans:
h=9 m=3
